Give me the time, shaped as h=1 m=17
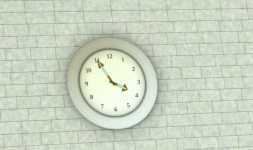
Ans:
h=3 m=55
